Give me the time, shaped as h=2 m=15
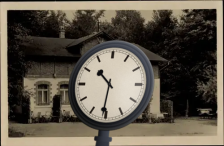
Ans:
h=10 m=31
